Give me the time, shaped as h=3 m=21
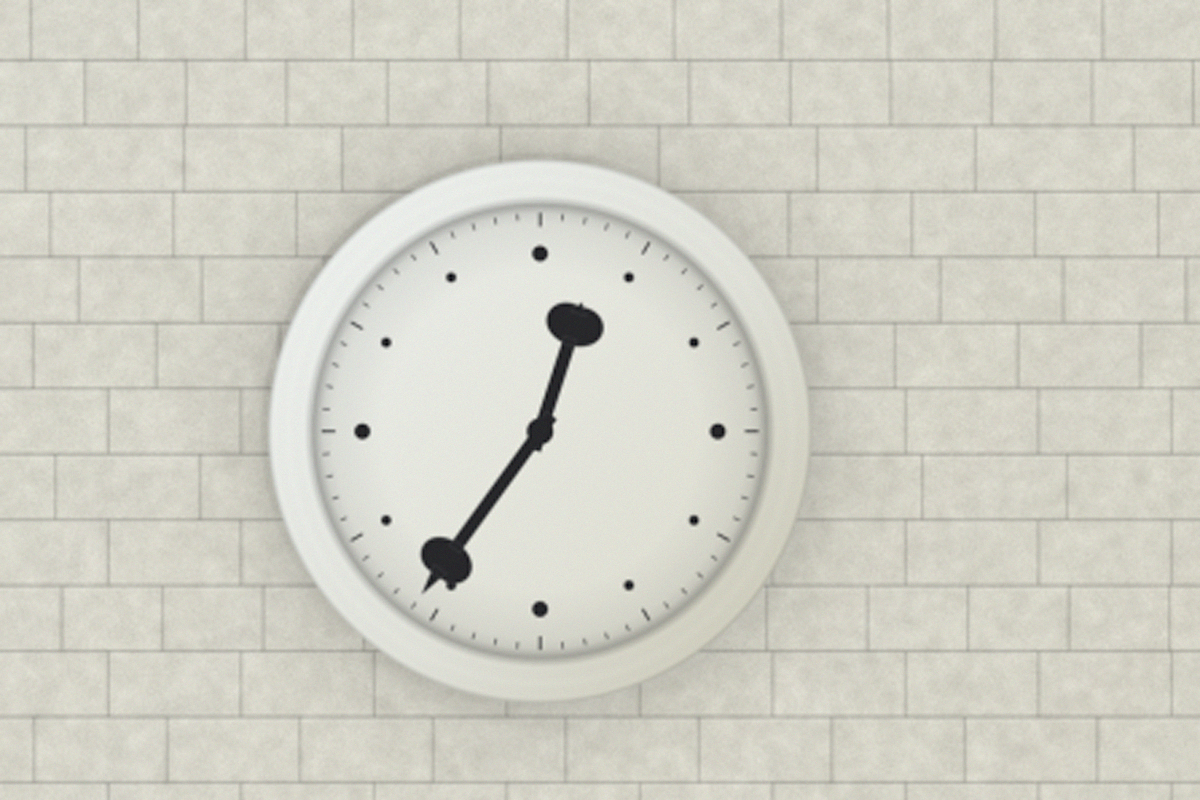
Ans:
h=12 m=36
